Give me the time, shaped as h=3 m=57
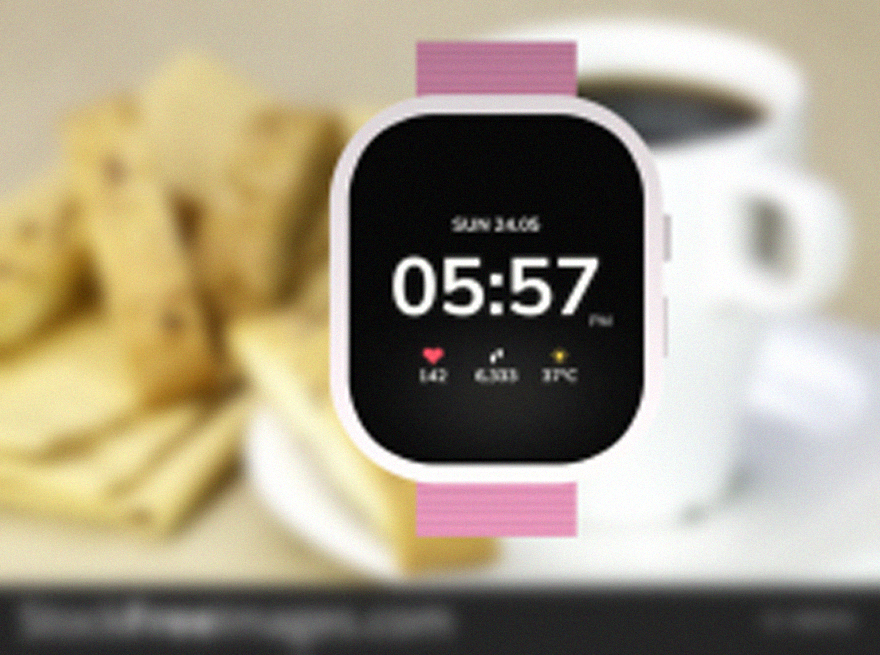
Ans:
h=5 m=57
